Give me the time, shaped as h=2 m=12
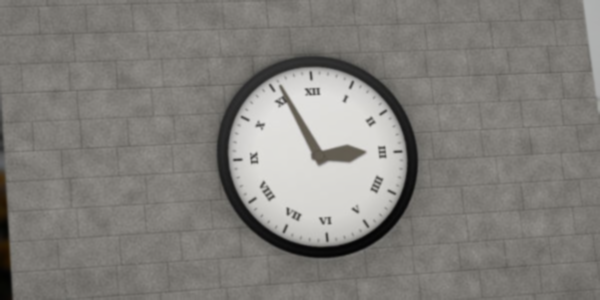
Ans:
h=2 m=56
